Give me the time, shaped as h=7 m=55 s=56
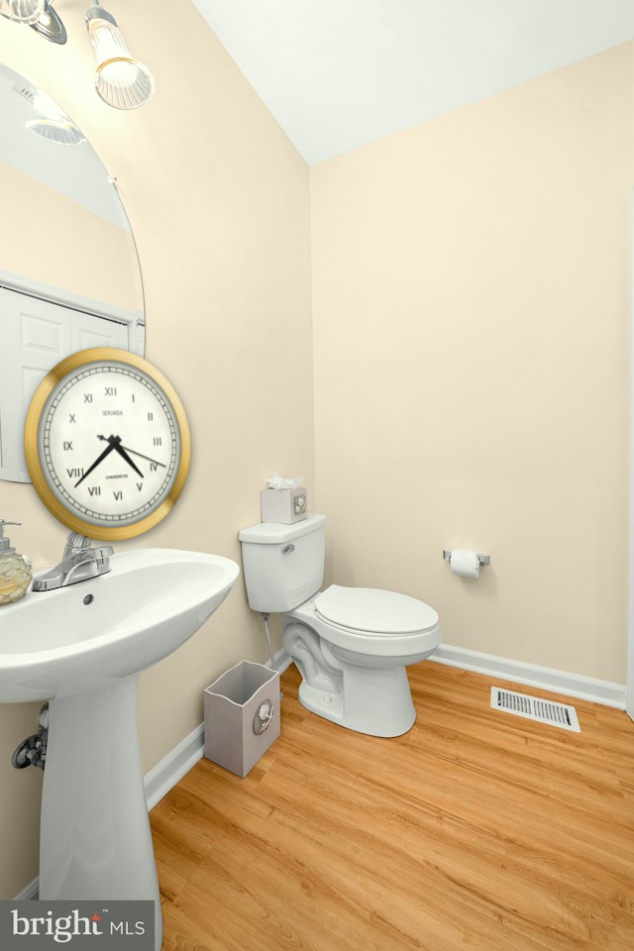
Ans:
h=4 m=38 s=19
